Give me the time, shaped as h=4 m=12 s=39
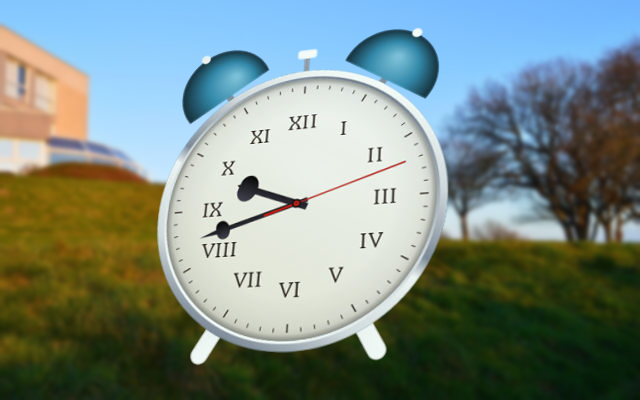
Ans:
h=9 m=42 s=12
